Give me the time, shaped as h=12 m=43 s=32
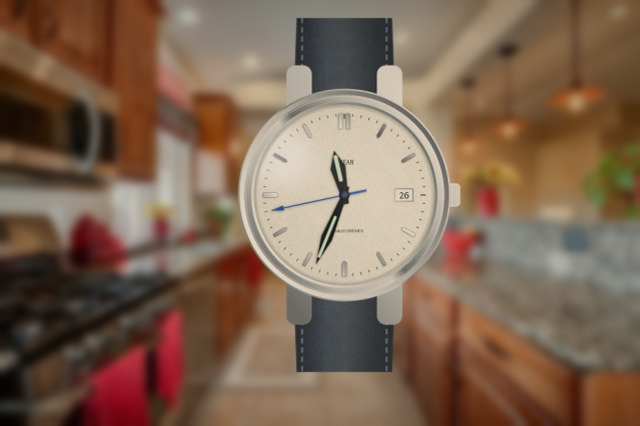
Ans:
h=11 m=33 s=43
